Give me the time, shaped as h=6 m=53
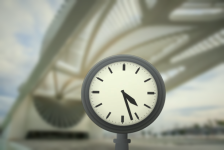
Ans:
h=4 m=27
